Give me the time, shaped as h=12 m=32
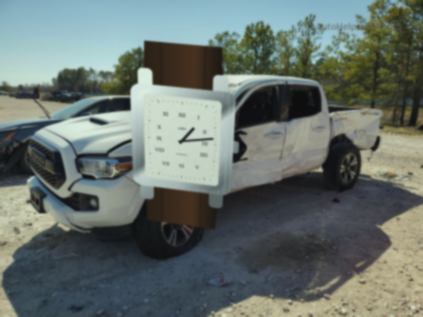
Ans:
h=1 m=13
